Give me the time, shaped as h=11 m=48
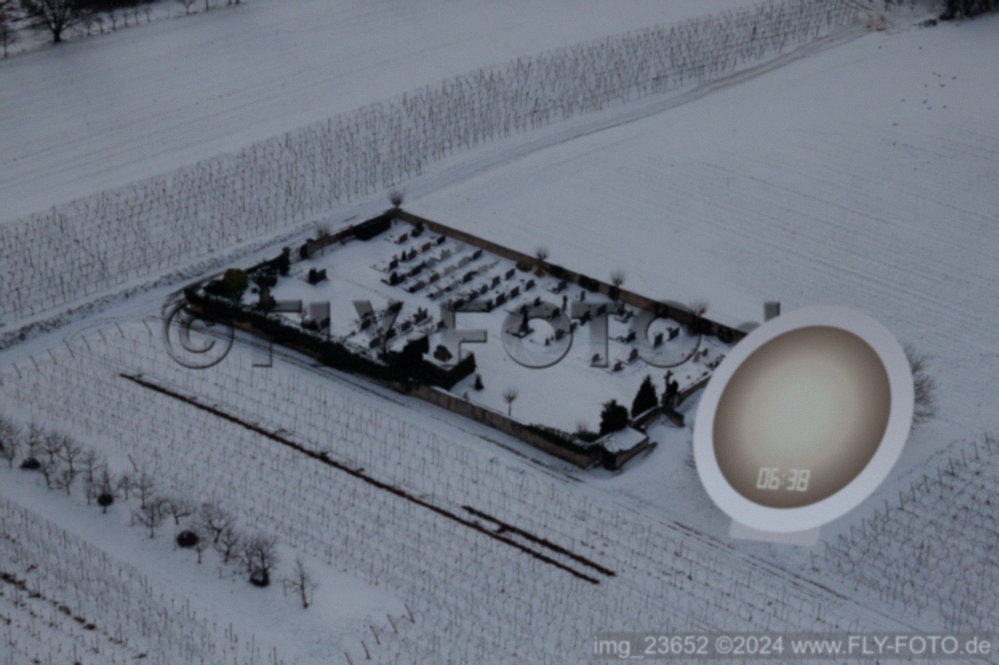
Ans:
h=6 m=38
